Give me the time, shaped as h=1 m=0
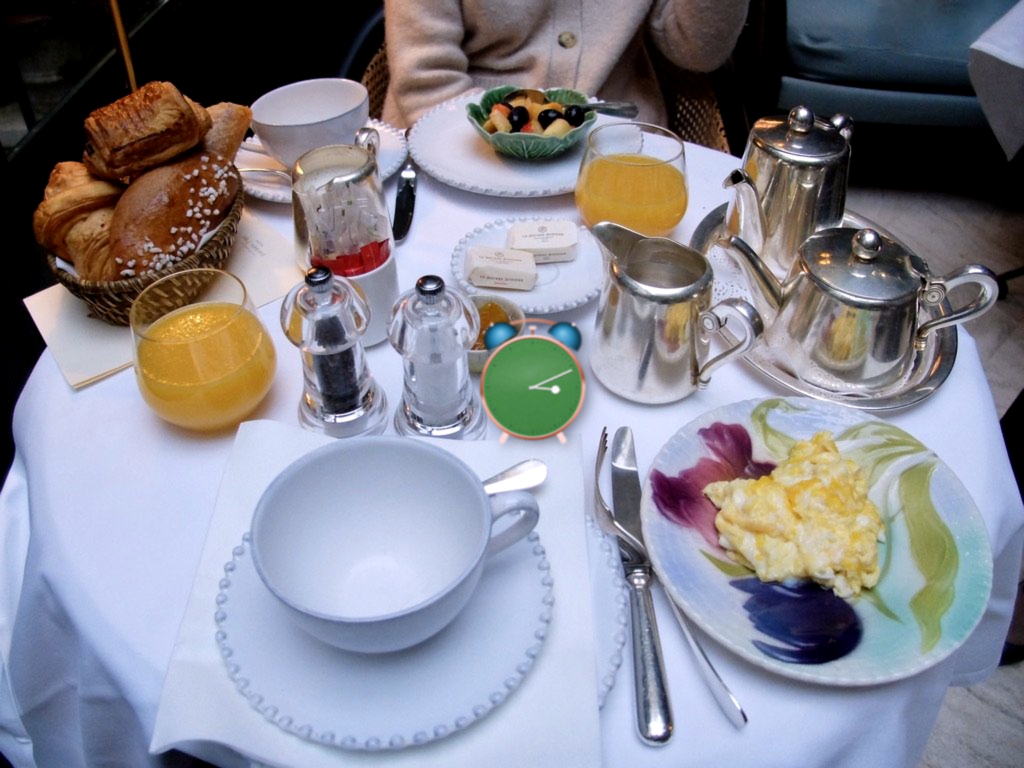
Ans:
h=3 m=11
